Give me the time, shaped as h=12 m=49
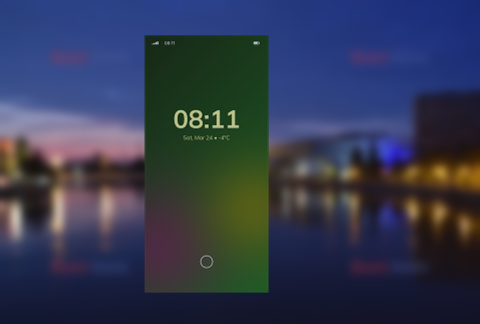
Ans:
h=8 m=11
